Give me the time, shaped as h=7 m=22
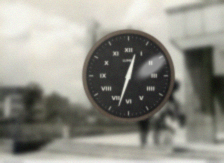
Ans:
h=12 m=33
